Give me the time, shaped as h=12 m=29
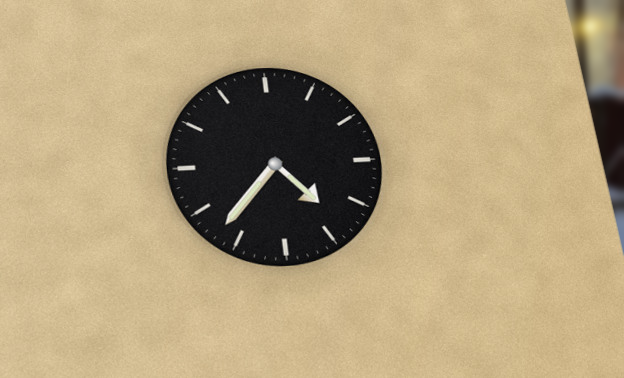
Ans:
h=4 m=37
